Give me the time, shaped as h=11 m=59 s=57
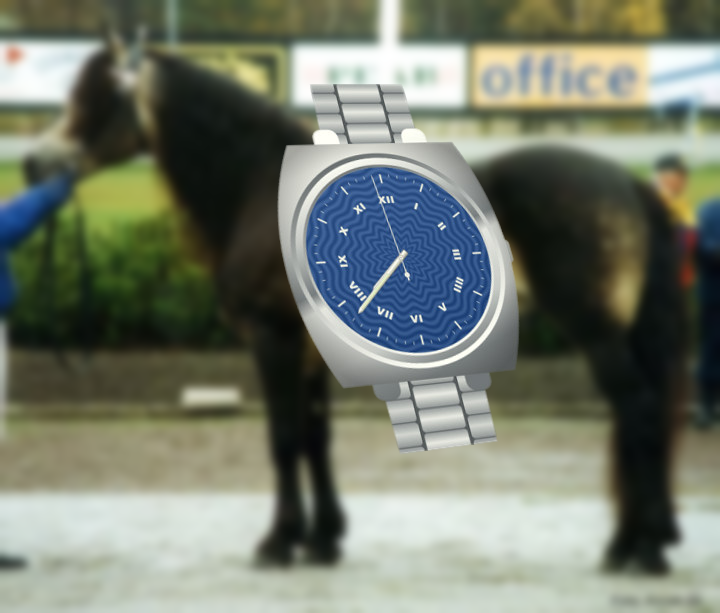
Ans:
h=7 m=37 s=59
